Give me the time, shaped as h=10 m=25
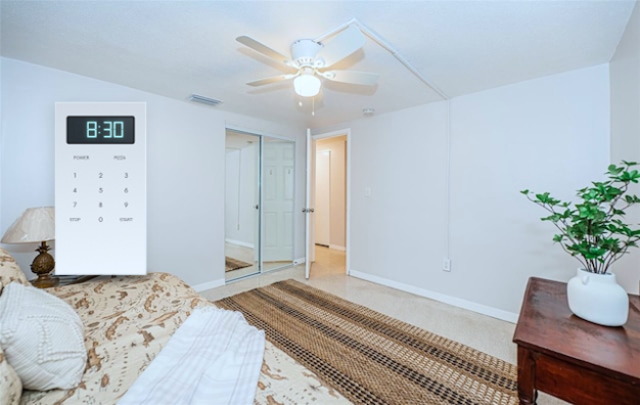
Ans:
h=8 m=30
